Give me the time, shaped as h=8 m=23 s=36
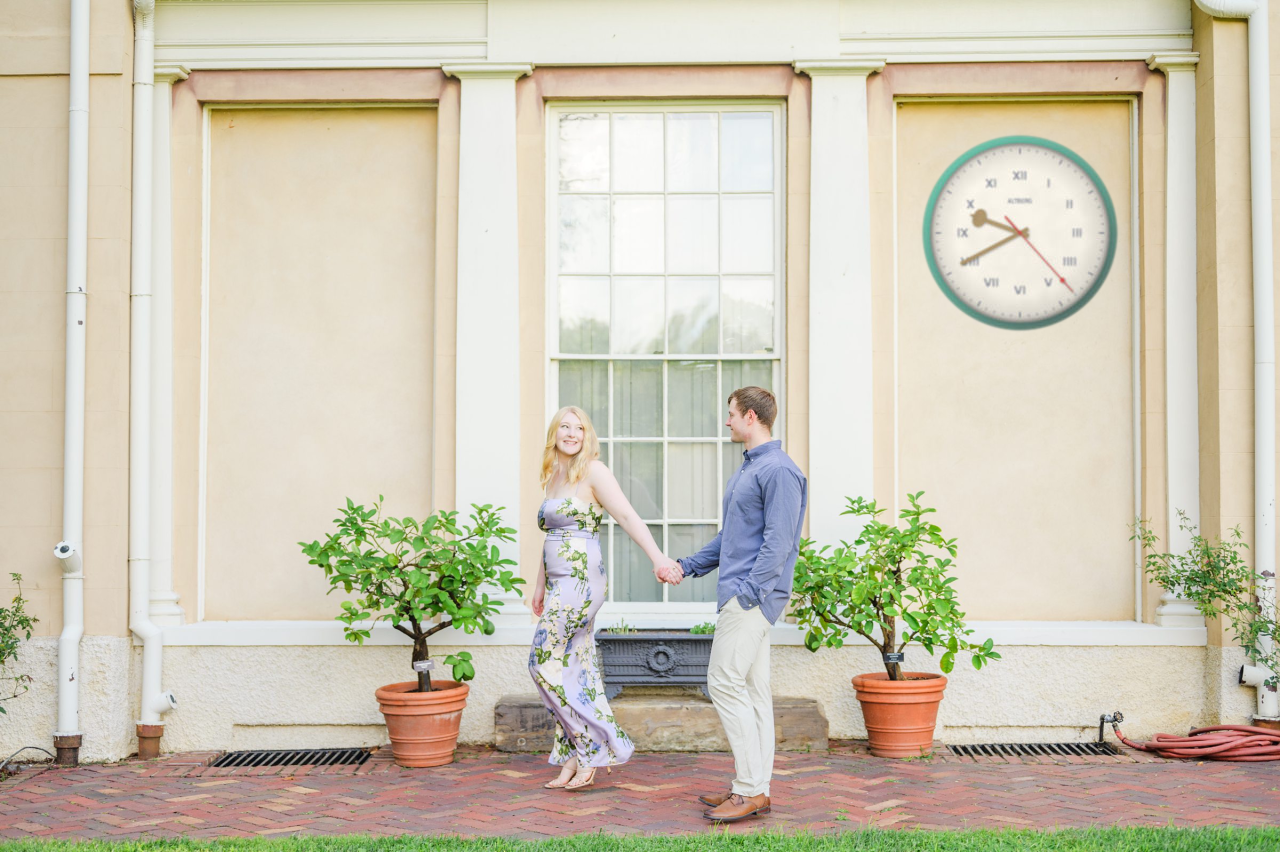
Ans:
h=9 m=40 s=23
